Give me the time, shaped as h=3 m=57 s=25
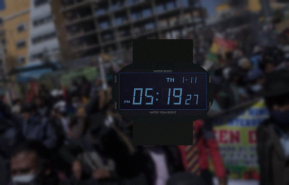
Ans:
h=5 m=19 s=27
